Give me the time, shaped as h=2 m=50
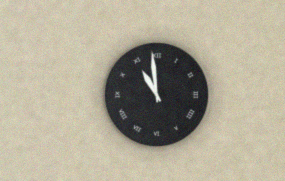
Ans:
h=10 m=59
